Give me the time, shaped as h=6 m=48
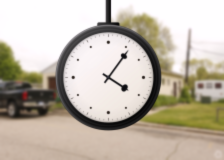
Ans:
h=4 m=6
